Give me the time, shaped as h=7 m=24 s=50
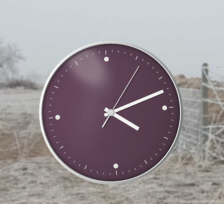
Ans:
h=4 m=12 s=6
